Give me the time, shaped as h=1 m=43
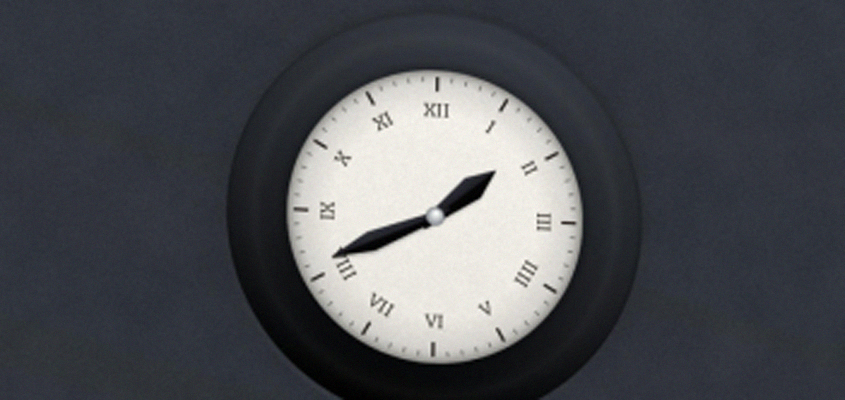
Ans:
h=1 m=41
